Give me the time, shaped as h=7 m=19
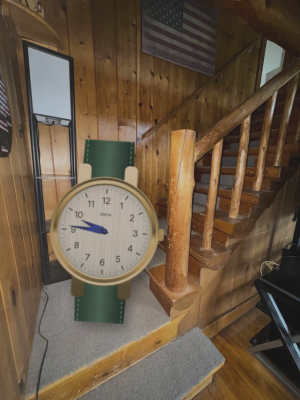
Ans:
h=9 m=46
